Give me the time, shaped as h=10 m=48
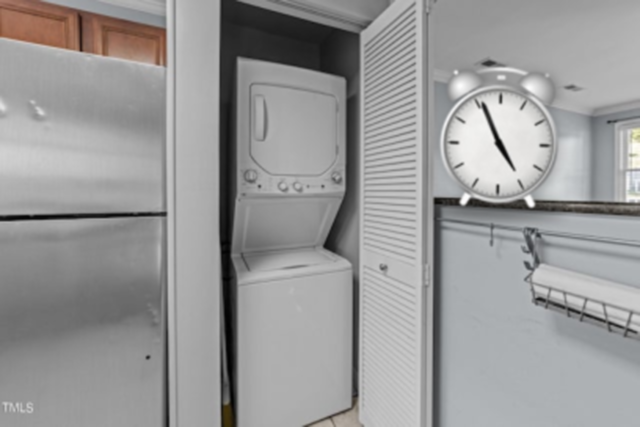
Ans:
h=4 m=56
